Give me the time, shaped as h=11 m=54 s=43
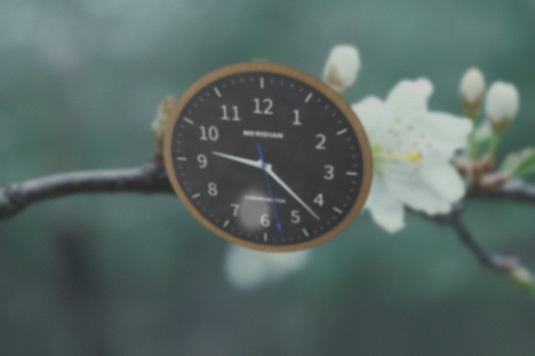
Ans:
h=9 m=22 s=28
